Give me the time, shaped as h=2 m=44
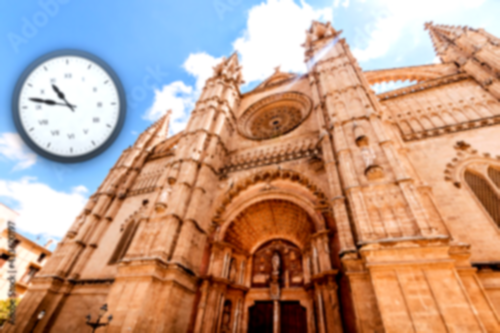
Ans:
h=10 m=47
